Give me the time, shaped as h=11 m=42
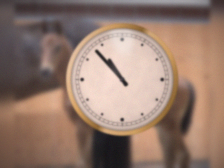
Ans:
h=10 m=53
